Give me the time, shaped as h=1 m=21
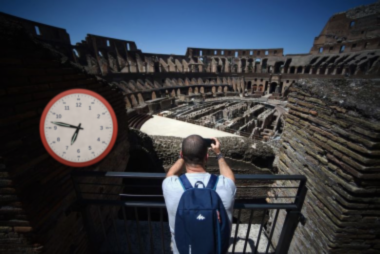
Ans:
h=6 m=47
